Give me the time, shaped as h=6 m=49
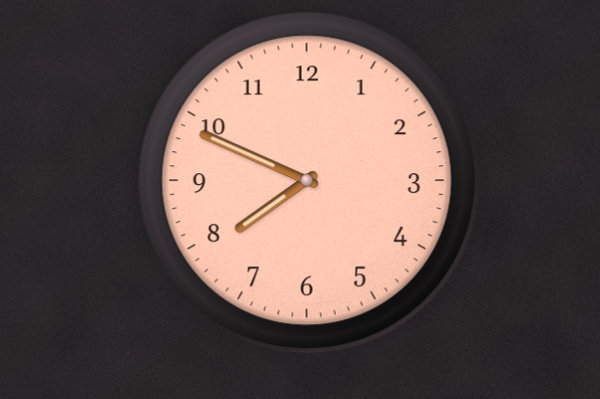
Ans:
h=7 m=49
